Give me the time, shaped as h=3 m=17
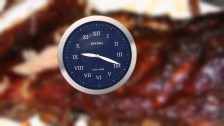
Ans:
h=9 m=19
